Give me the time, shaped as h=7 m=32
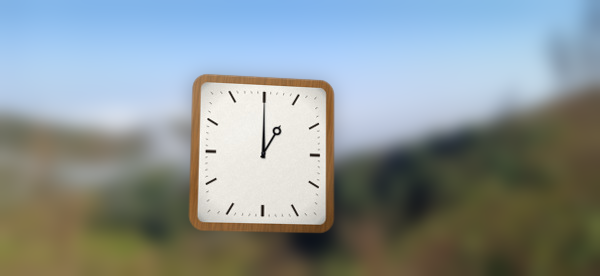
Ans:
h=1 m=0
